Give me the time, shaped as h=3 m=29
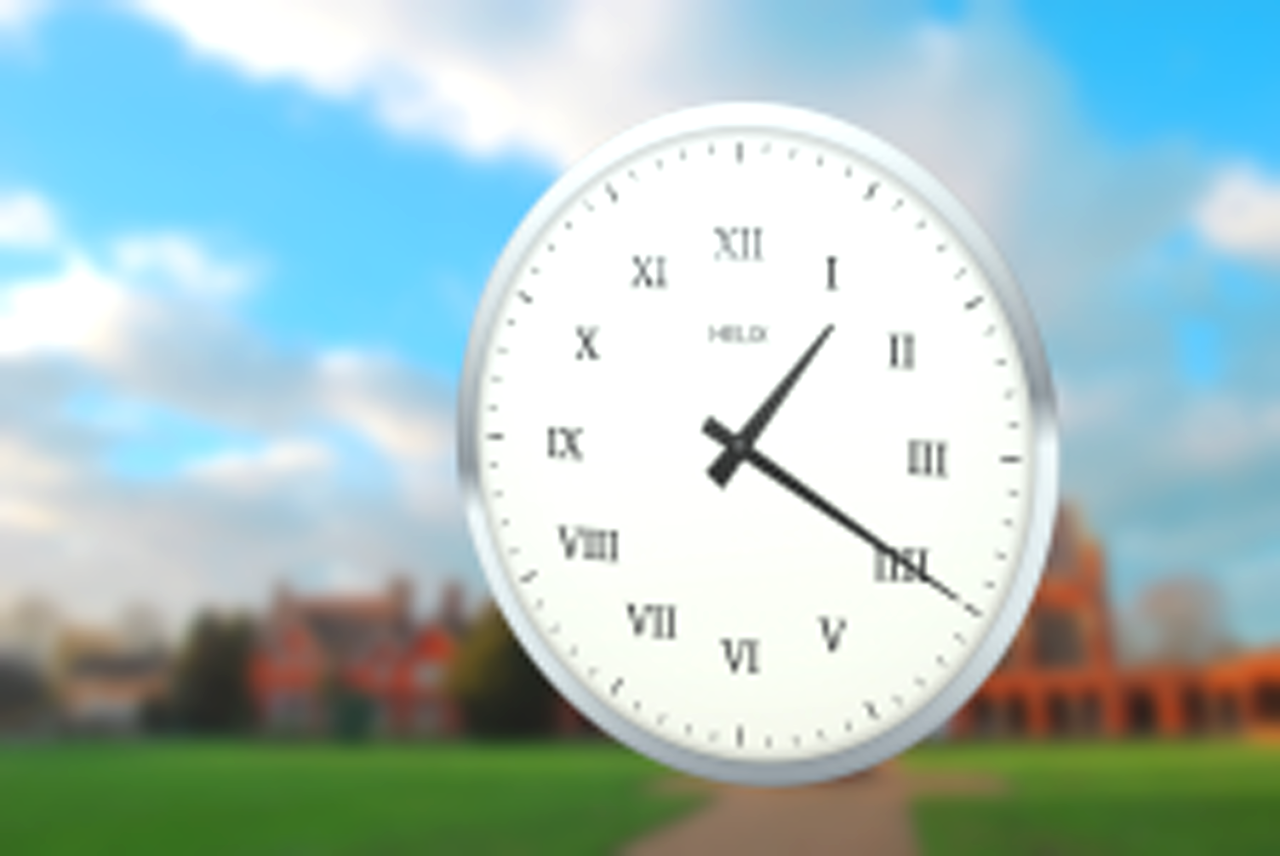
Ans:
h=1 m=20
